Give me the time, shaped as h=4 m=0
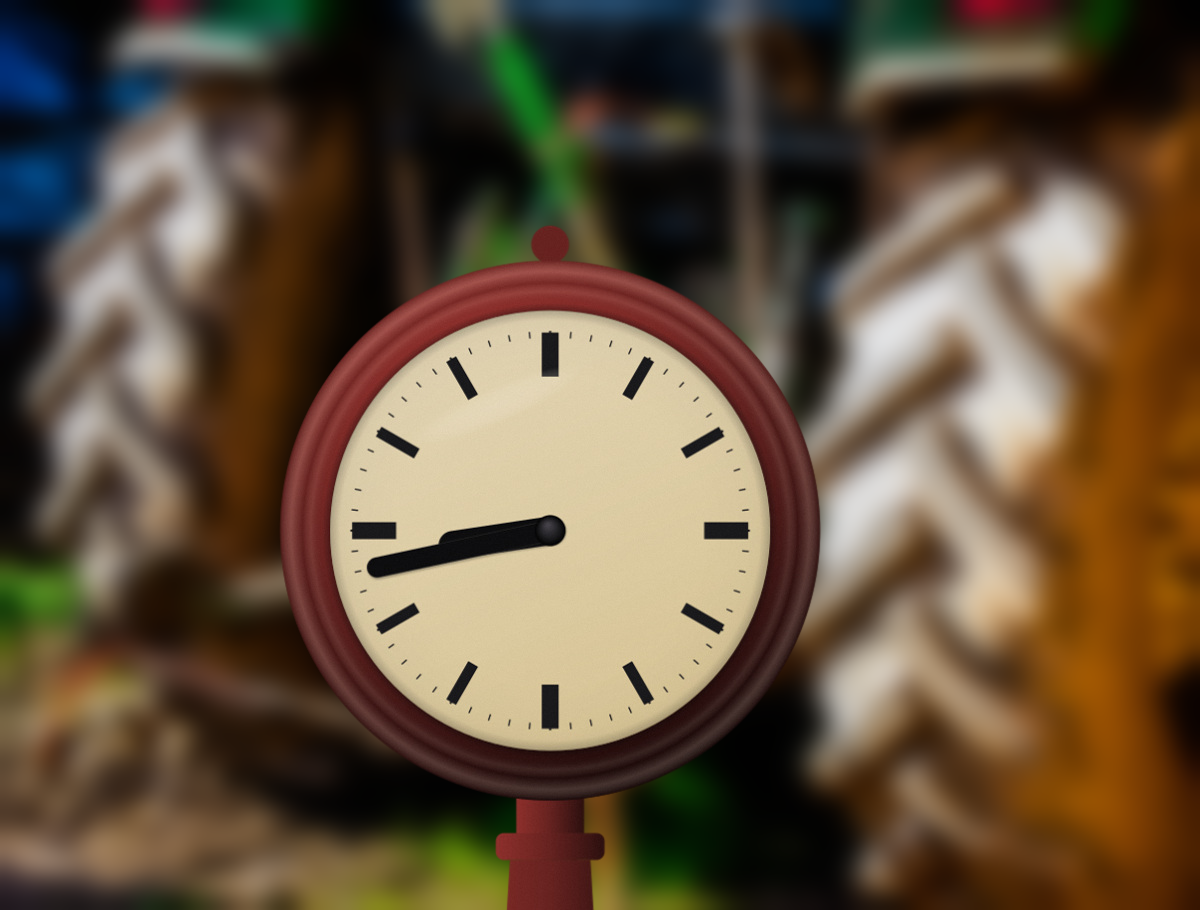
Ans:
h=8 m=43
